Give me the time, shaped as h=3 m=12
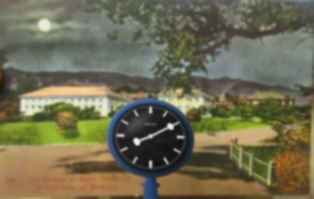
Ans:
h=8 m=10
